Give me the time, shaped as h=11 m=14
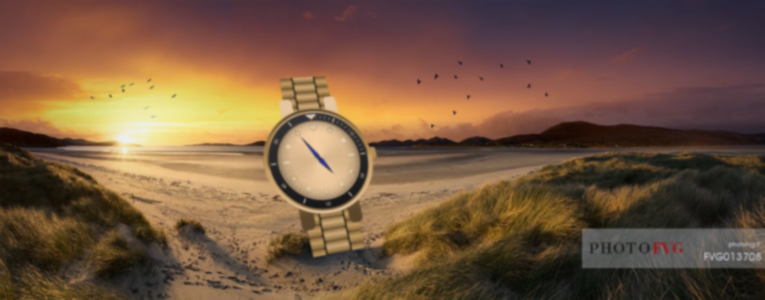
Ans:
h=4 m=55
